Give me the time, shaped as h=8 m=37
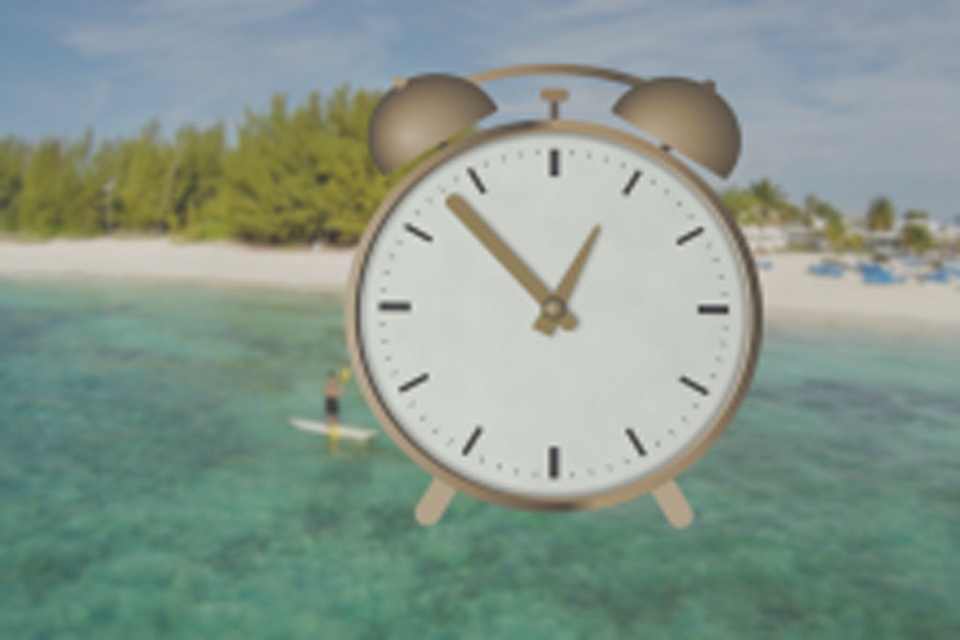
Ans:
h=12 m=53
